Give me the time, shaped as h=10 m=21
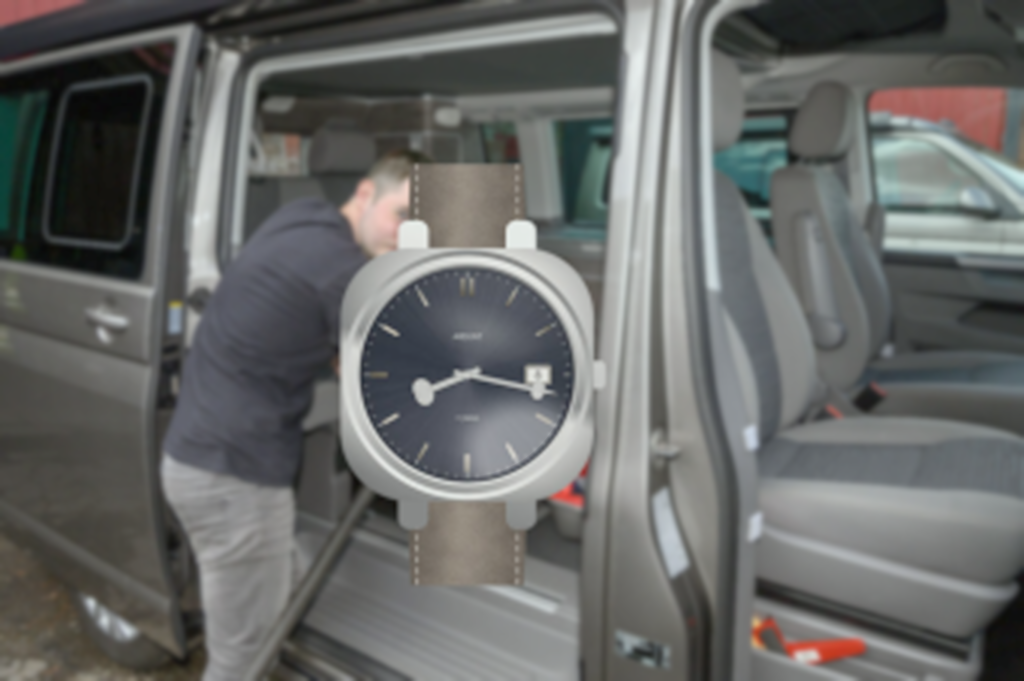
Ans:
h=8 m=17
